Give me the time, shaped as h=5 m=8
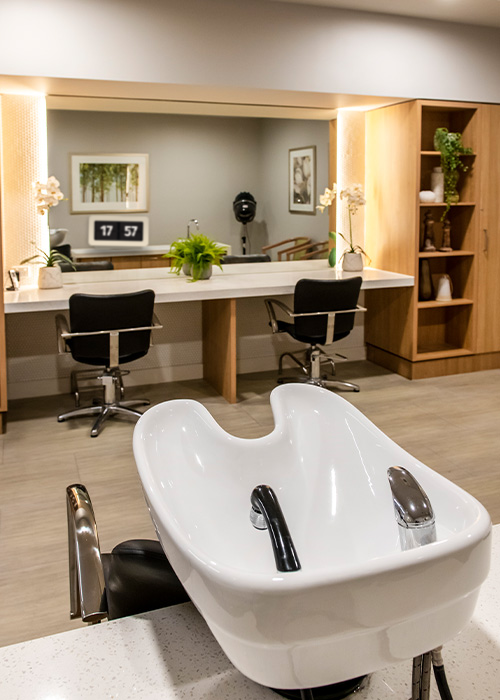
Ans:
h=17 m=57
